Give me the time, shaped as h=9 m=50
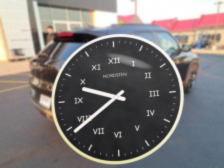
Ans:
h=9 m=39
